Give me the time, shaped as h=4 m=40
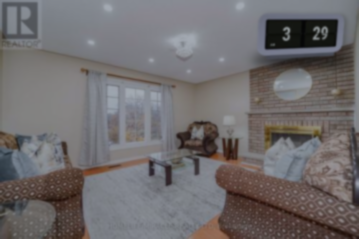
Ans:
h=3 m=29
